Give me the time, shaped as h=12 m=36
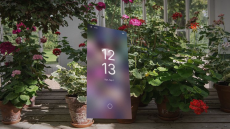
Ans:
h=12 m=13
